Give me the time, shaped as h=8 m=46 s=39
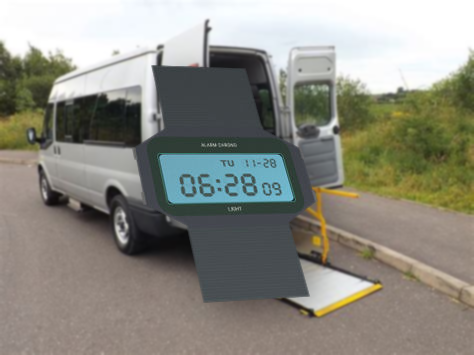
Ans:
h=6 m=28 s=9
